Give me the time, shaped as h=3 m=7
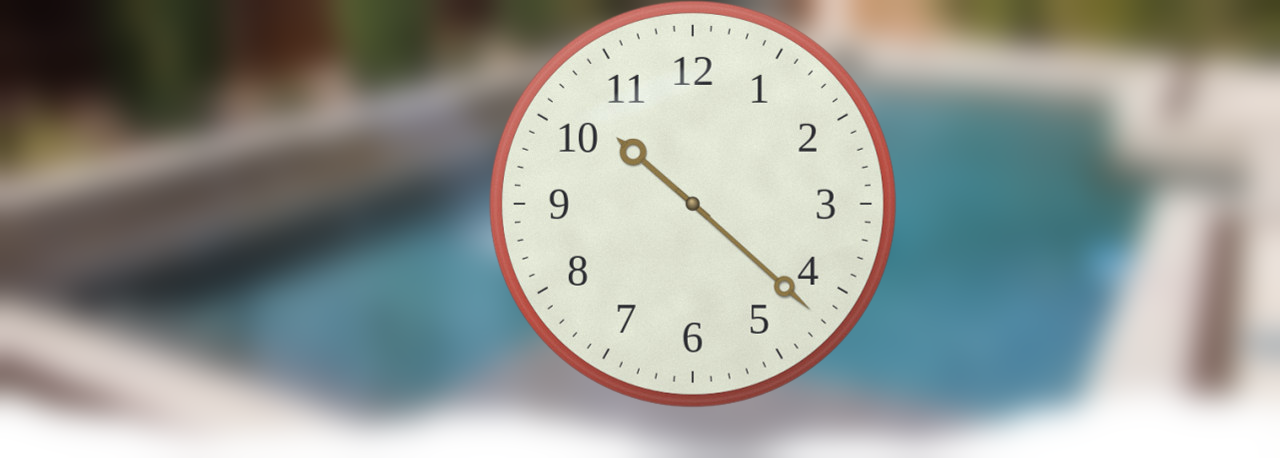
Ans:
h=10 m=22
